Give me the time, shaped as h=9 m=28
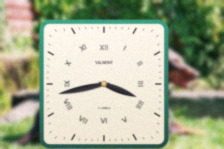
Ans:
h=3 m=43
